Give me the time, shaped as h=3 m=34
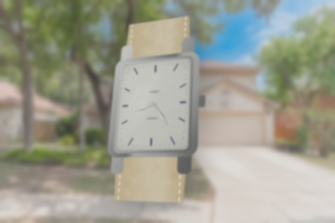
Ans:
h=8 m=24
